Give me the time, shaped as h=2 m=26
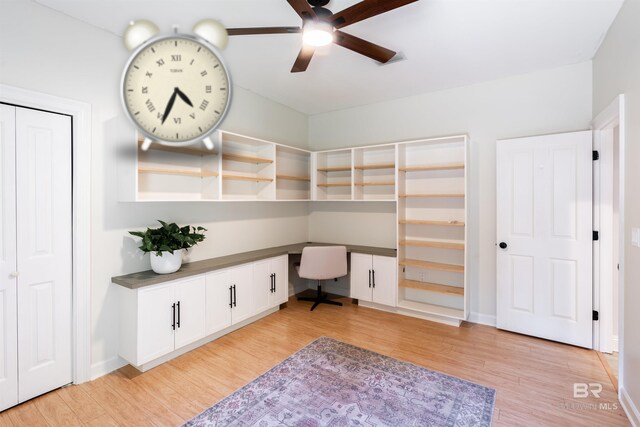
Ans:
h=4 m=34
